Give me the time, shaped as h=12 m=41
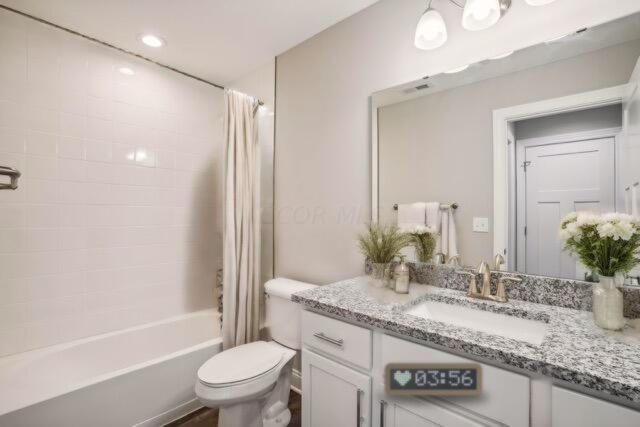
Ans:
h=3 m=56
